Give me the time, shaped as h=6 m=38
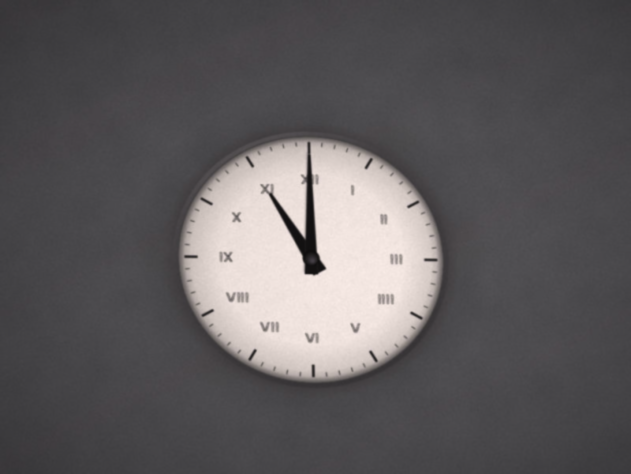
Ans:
h=11 m=0
